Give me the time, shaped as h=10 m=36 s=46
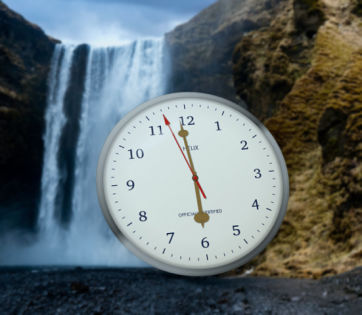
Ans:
h=5 m=58 s=57
